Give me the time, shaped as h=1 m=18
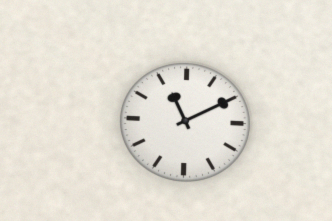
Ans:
h=11 m=10
